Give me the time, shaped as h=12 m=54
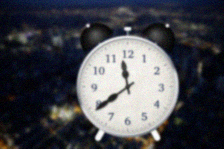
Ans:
h=11 m=39
